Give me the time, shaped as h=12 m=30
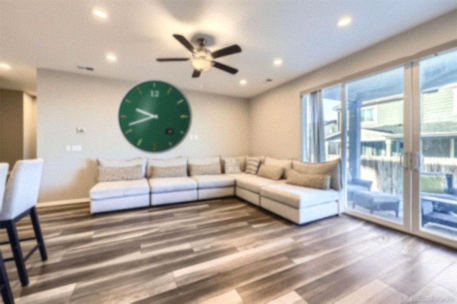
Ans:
h=9 m=42
